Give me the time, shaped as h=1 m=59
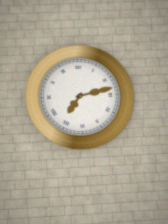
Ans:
h=7 m=13
